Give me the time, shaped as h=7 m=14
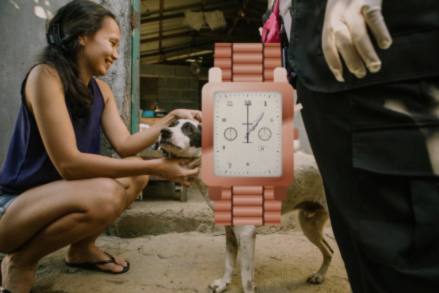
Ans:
h=1 m=6
